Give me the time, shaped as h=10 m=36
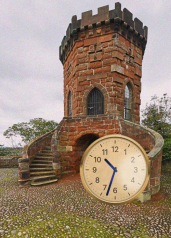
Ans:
h=10 m=33
